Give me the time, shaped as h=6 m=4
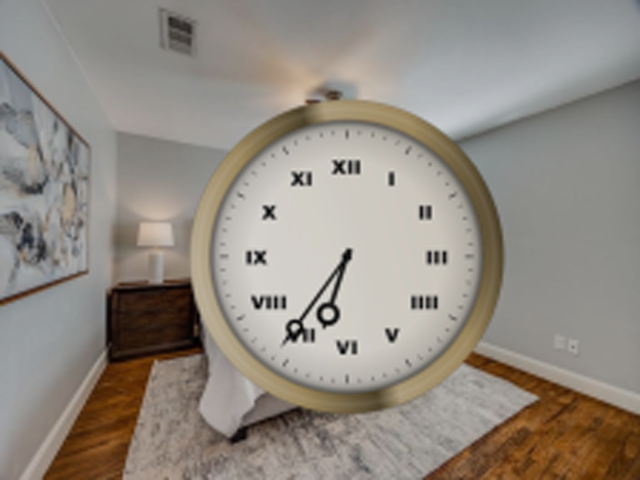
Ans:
h=6 m=36
